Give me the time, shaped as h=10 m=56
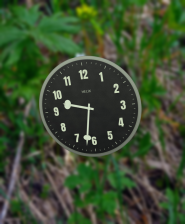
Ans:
h=9 m=32
